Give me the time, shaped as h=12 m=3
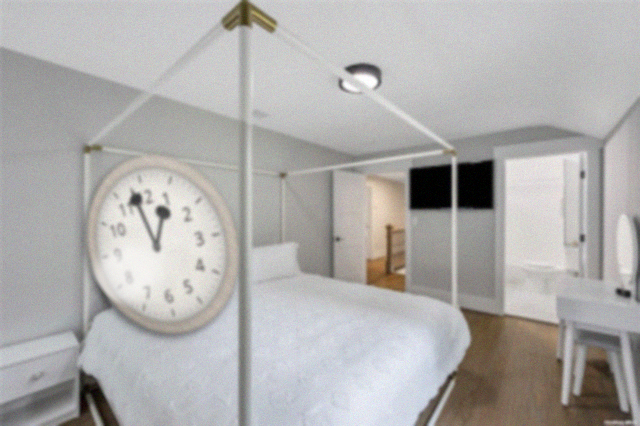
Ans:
h=12 m=58
